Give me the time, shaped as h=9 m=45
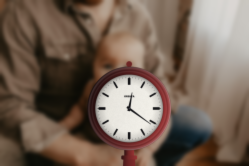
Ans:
h=12 m=21
